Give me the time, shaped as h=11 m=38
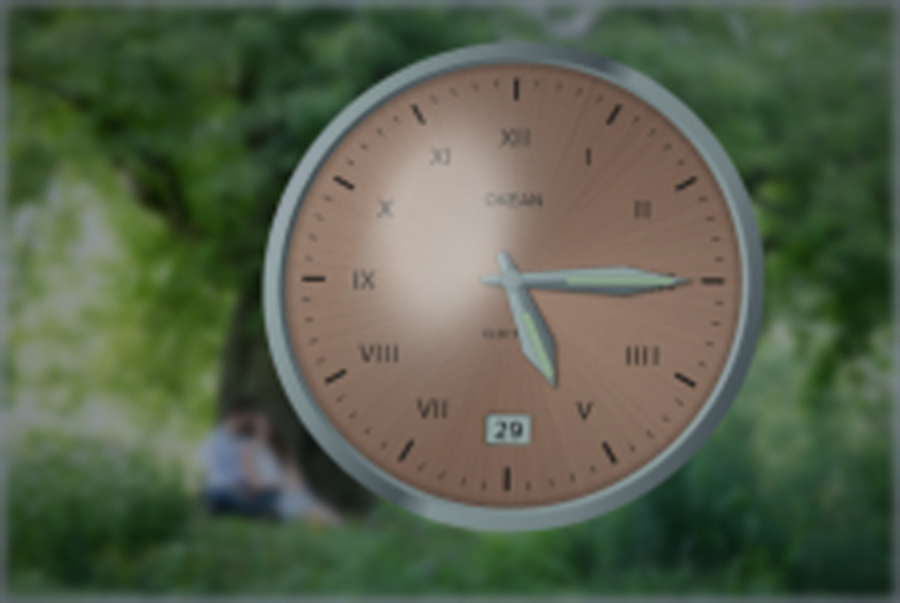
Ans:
h=5 m=15
